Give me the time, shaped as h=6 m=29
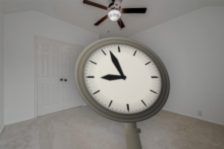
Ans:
h=8 m=57
